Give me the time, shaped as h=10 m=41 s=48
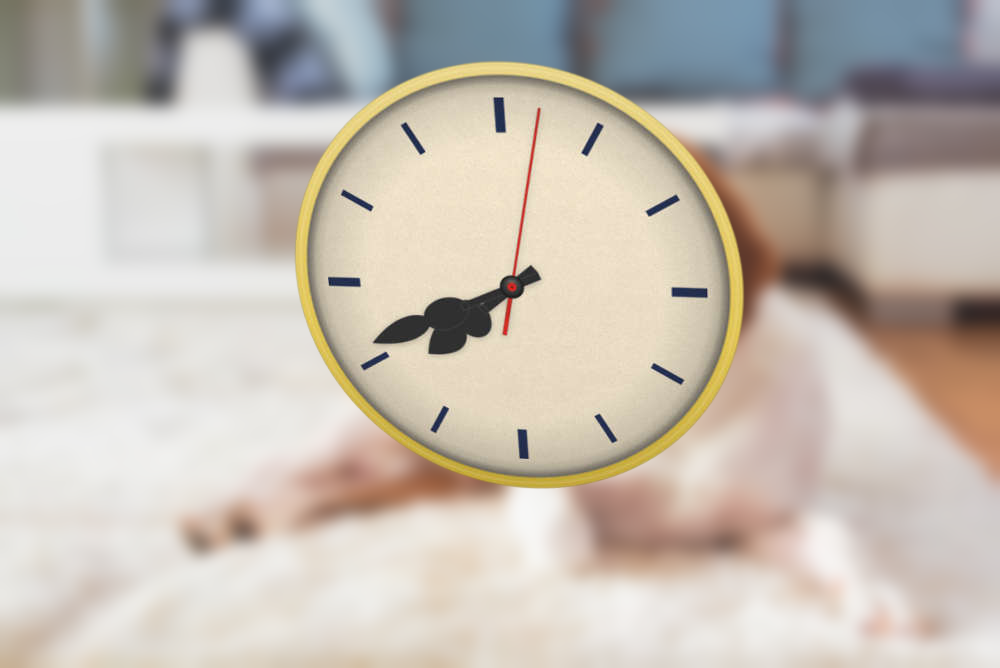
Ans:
h=7 m=41 s=2
